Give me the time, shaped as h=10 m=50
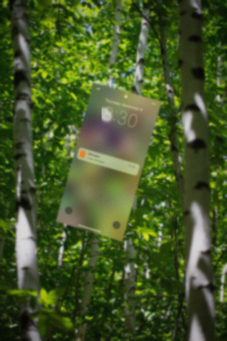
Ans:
h=8 m=30
